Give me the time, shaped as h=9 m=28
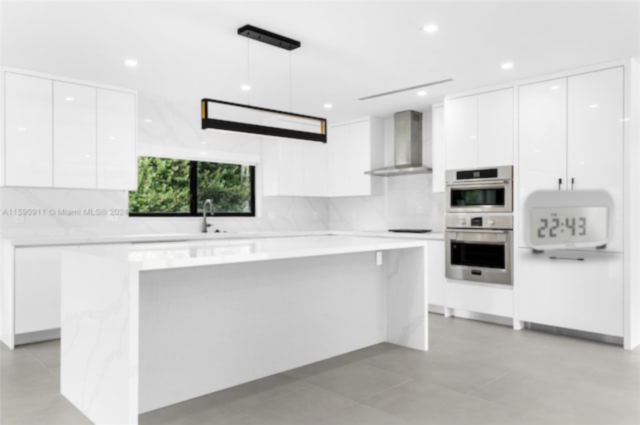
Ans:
h=22 m=43
